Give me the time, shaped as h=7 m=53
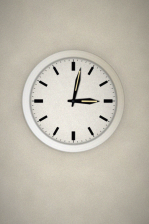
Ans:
h=3 m=2
